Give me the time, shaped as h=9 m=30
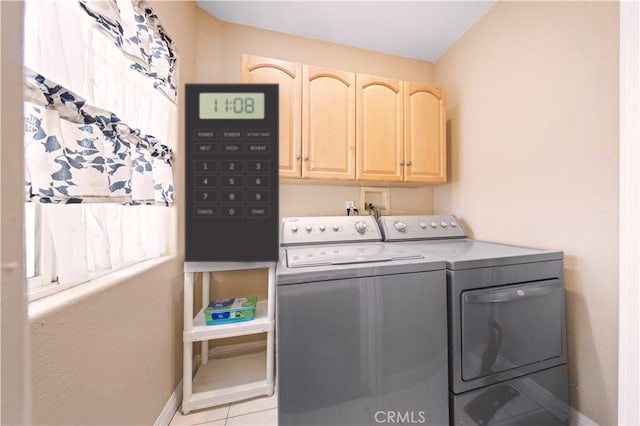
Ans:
h=11 m=8
